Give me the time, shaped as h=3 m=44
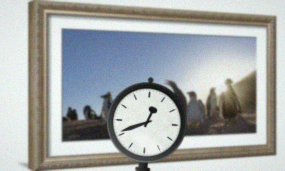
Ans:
h=12 m=41
